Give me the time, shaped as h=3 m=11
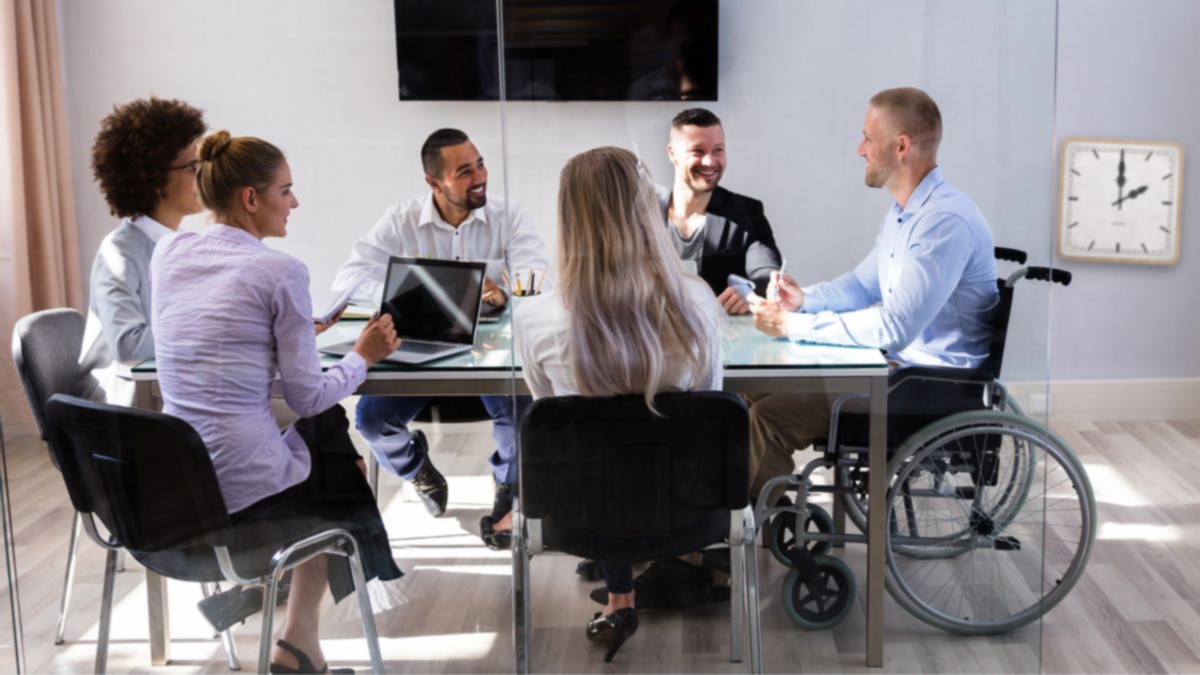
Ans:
h=2 m=0
